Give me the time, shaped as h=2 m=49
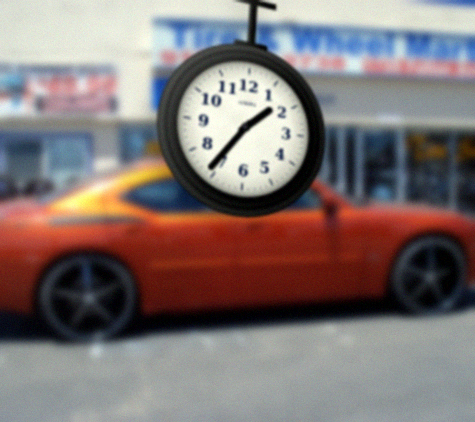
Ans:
h=1 m=36
